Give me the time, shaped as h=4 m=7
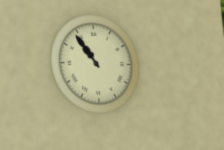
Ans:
h=10 m=54
